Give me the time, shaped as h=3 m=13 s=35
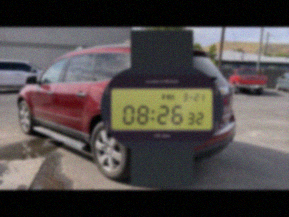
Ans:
h=8 m=26 s=32
